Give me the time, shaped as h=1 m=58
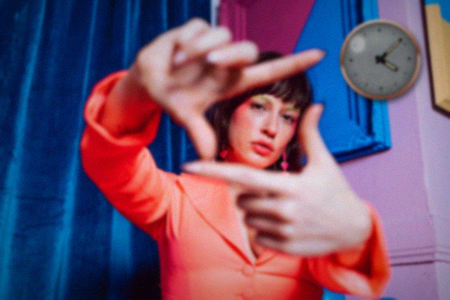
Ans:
h=4 m=8
